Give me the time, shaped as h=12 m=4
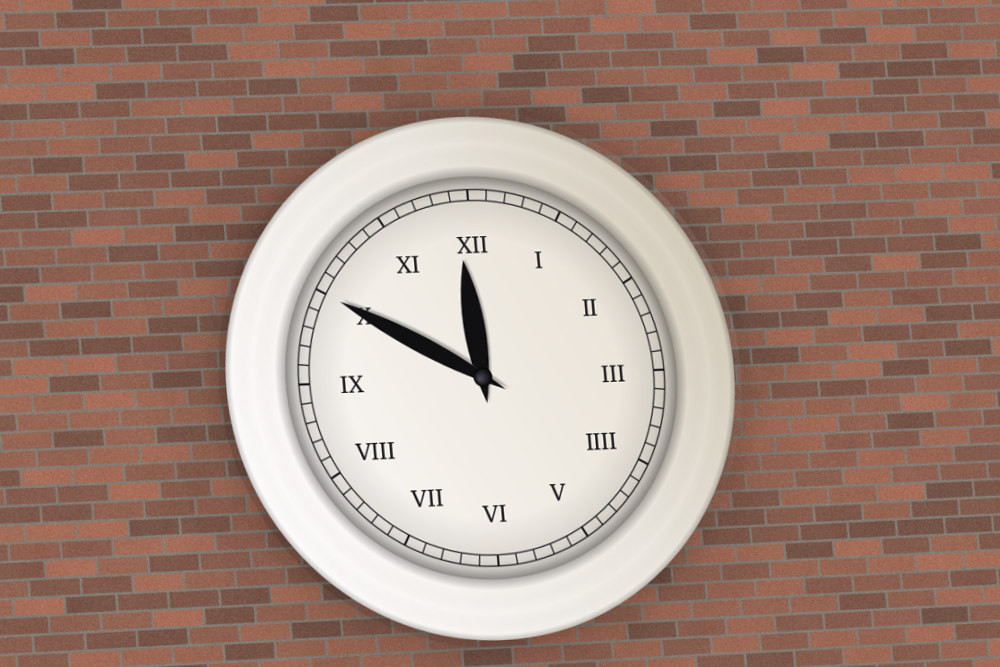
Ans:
h=11 m=50
